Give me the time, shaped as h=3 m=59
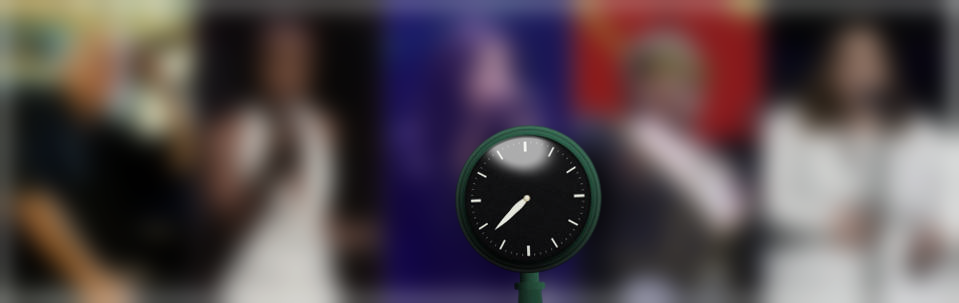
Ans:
h=7 m=38
